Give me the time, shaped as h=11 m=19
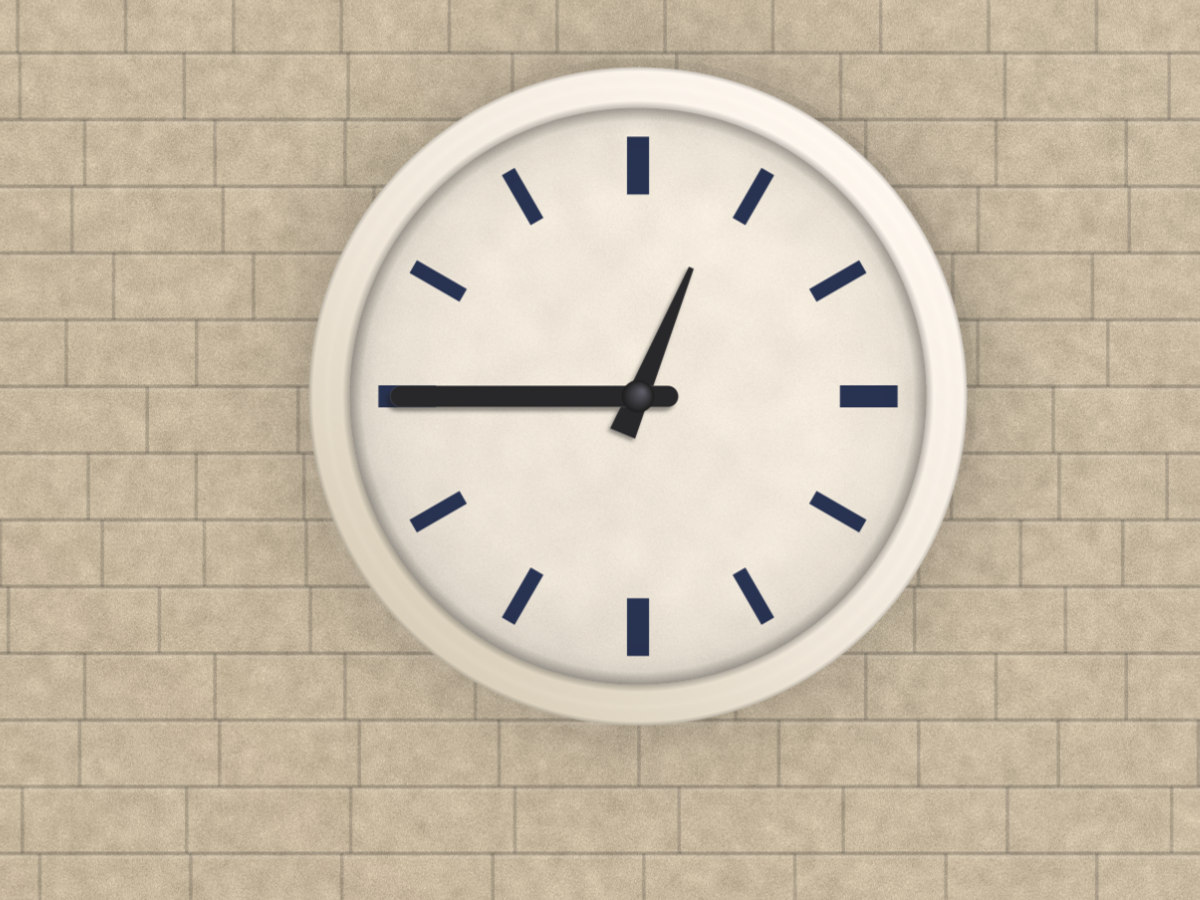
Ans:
h=12 m=45
